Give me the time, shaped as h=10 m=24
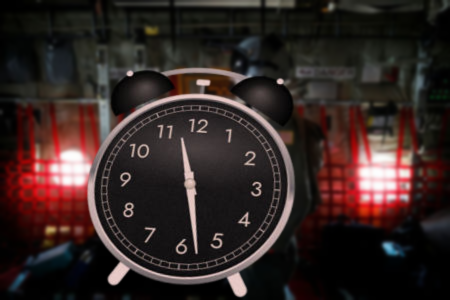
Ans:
h=11 m=28
